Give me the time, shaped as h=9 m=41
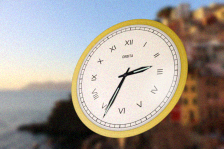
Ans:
h=2 m=34
